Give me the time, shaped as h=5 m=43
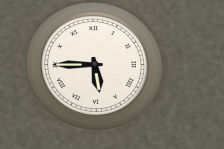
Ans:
h=5 m=45
